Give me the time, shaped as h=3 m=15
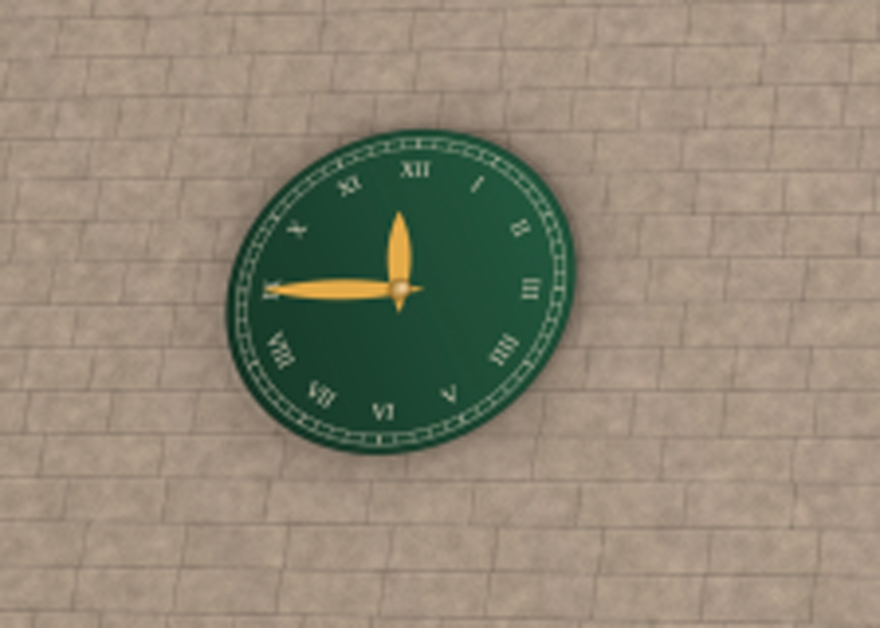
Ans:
h=11 m=45
